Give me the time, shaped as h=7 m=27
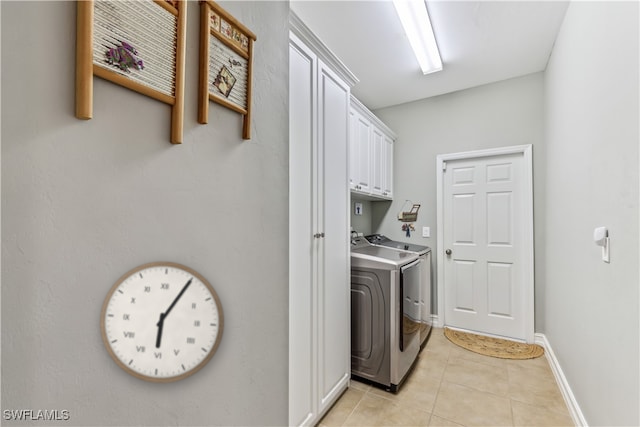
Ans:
h=6 m=5
